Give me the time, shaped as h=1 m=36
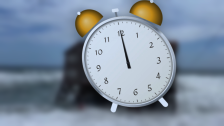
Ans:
h=12 m=0
